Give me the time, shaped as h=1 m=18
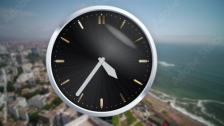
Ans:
h=4 m=36
